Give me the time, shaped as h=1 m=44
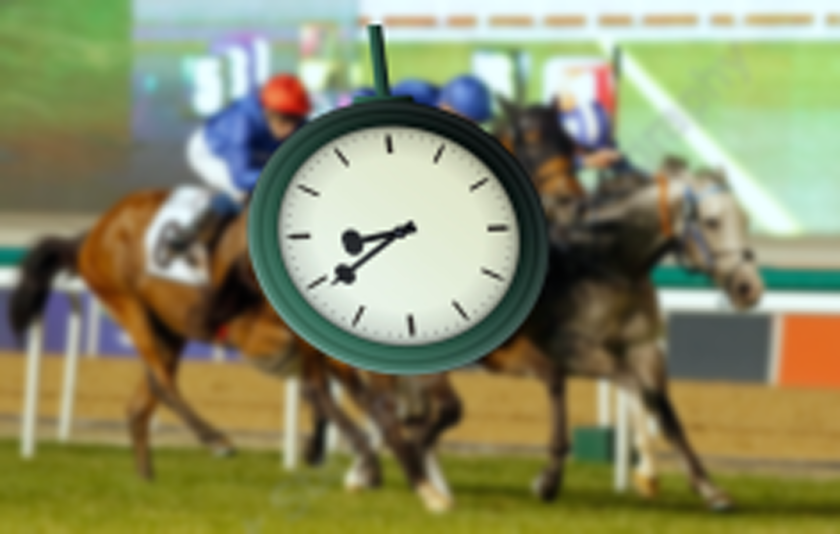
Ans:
h=8 m=39
